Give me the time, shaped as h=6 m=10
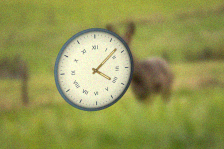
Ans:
h=4 m=8
